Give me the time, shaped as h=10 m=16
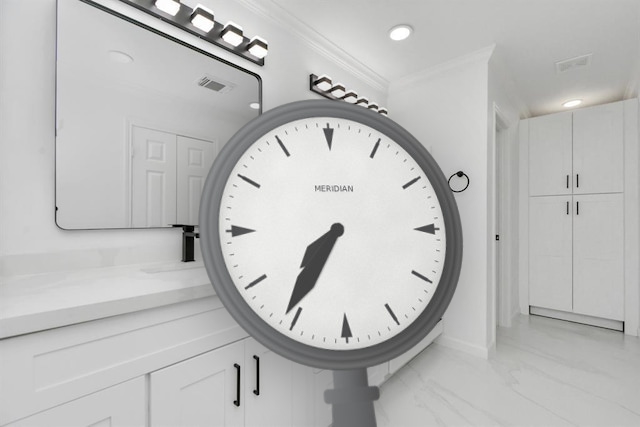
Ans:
h=7 m=36
